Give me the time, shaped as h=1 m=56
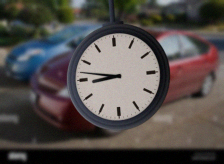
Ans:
h=8 m=47
